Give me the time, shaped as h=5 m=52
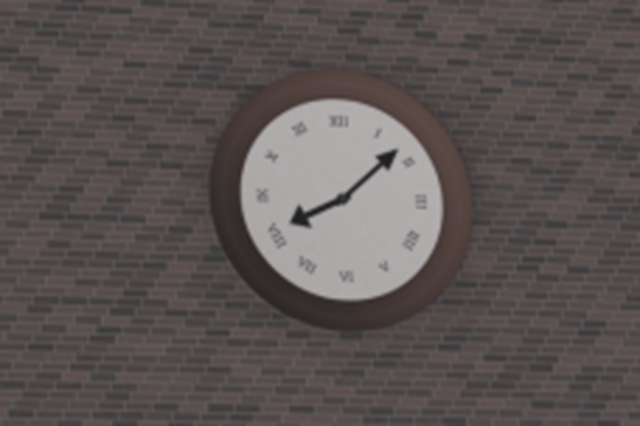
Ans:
h=8 m=8
